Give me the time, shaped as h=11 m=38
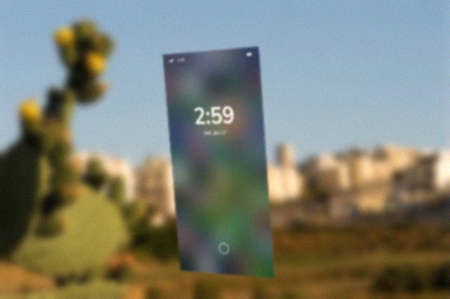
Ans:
h=2 m=59
